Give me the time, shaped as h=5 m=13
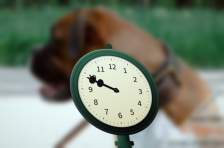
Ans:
h=9 m=49
